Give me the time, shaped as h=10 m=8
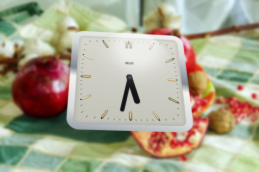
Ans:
h=5 m=32
